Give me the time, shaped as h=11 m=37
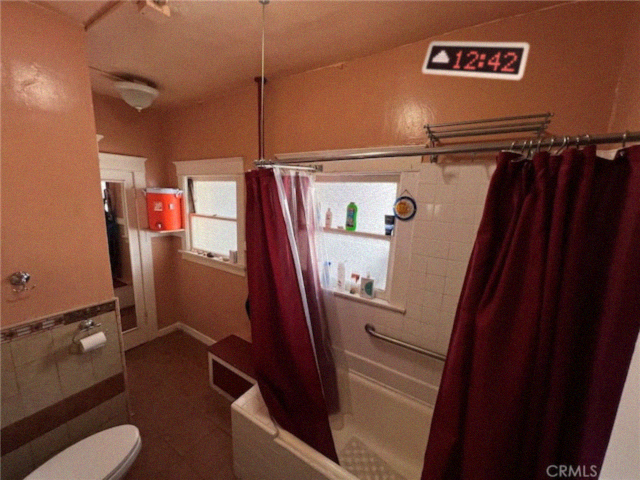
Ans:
h=12 m=42
